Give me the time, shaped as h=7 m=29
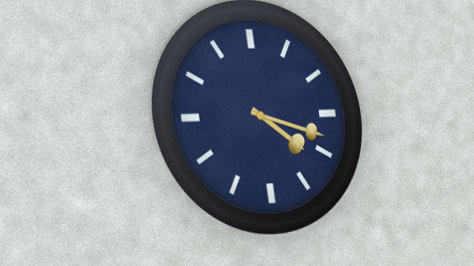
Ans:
h=4 m=18
